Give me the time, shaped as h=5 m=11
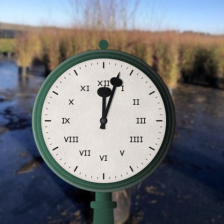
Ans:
h=12 m=3
